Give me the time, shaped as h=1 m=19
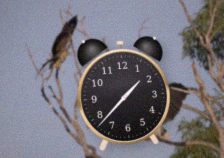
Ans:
h=1 m=38
